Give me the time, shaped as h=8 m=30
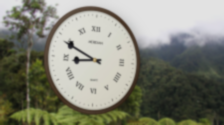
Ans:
h=8 m=49
